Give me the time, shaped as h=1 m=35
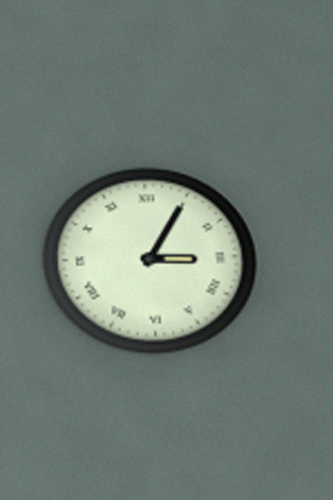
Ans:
h=3 m=5
